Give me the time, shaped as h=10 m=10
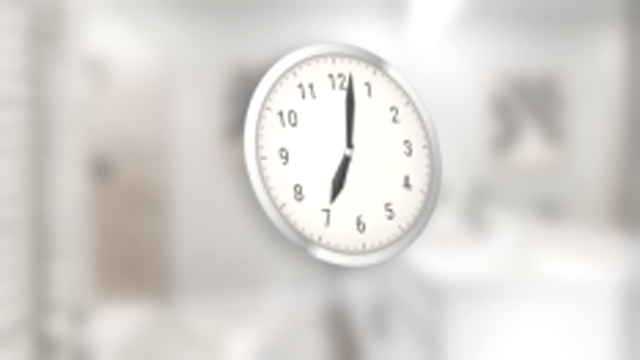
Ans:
h=7 m=2
